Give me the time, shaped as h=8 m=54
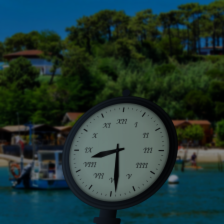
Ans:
h=8 m=29
